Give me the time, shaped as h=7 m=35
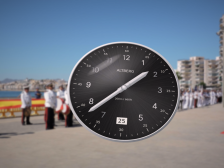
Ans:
h=1 m=38
